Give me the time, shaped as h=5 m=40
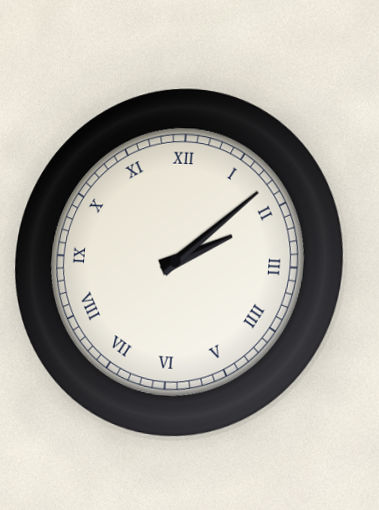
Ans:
h=2 m=8
